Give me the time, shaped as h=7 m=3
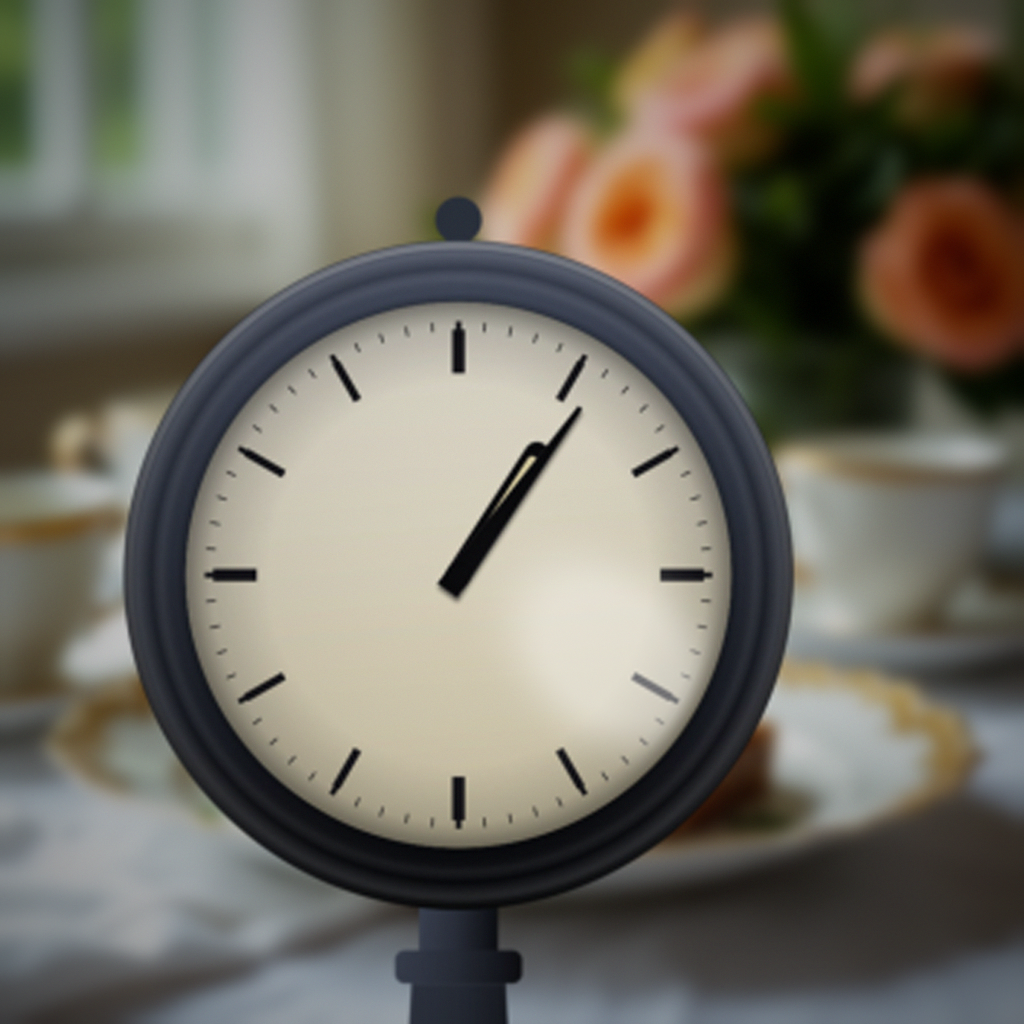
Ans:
h=1 m=6
